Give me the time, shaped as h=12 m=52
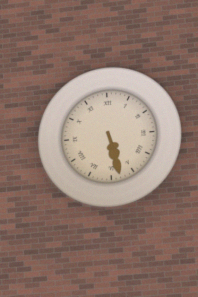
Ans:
h=5 m=28
